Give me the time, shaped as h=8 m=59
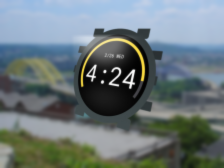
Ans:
h=4 m=24
